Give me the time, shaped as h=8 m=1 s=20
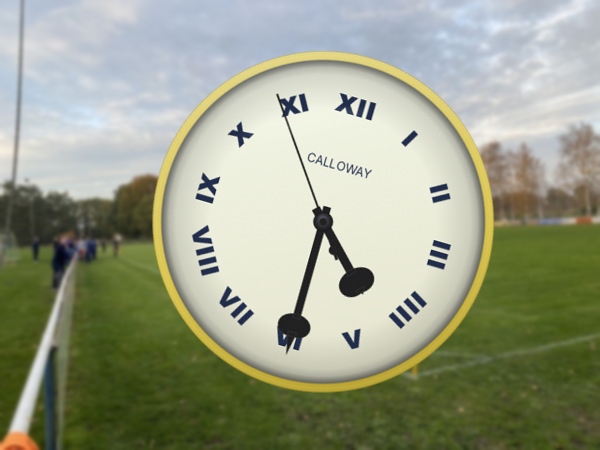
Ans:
h=4 m=29 s=54
